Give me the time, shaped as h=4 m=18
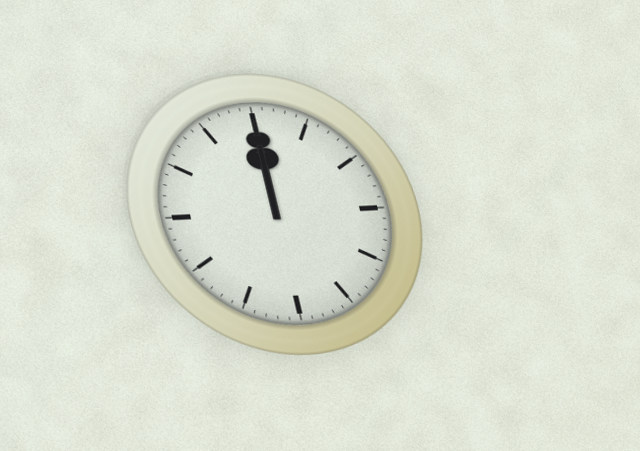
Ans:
h=12 m=0
